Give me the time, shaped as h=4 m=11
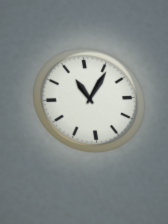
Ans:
h=11 m=6
